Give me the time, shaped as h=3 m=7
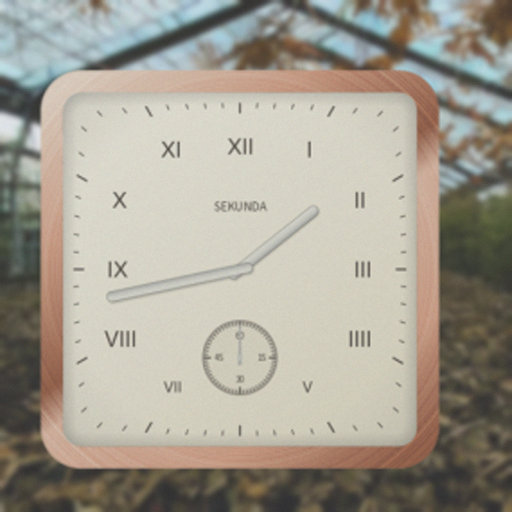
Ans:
h=1 m=43
